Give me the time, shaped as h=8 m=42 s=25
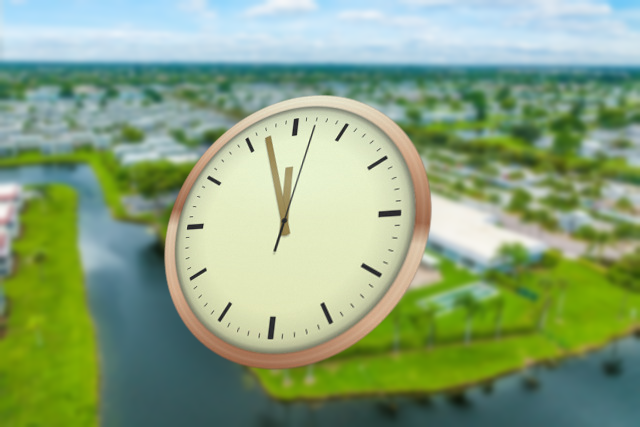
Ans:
h=11 m=57 s=2
